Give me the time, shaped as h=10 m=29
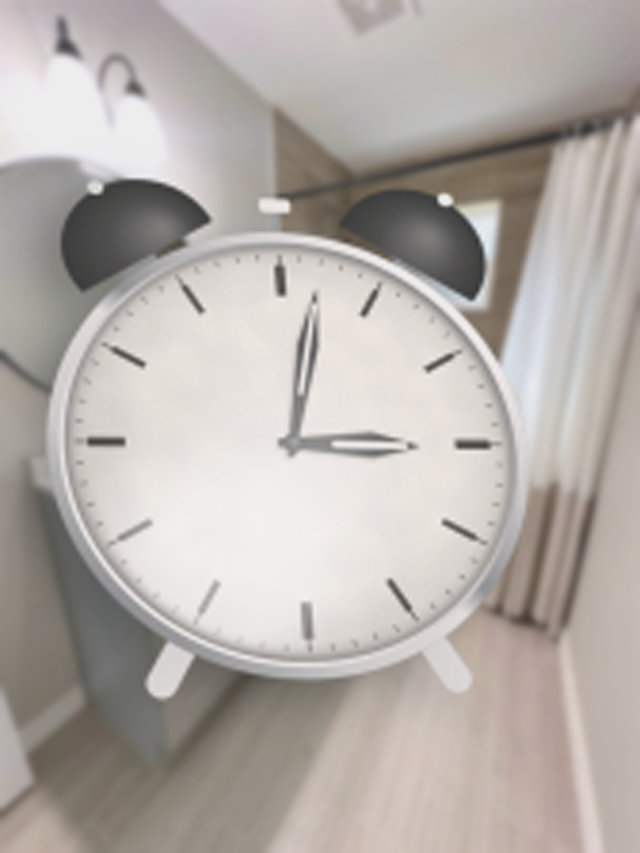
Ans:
h=3 m=2
